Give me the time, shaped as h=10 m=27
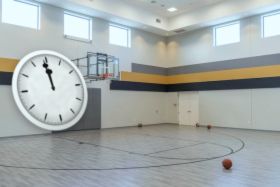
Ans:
h=11 m=59
